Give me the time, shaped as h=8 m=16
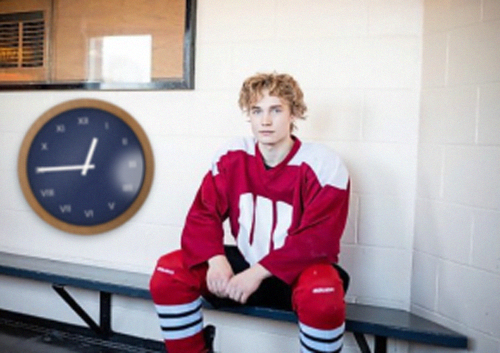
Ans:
h=12 m=45
